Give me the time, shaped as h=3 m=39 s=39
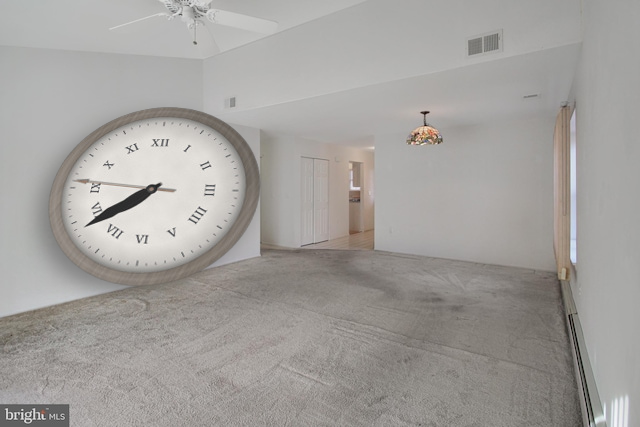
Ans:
h=7 m=38 s=46
